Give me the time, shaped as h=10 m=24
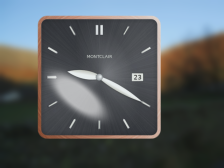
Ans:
h=9 m=20
